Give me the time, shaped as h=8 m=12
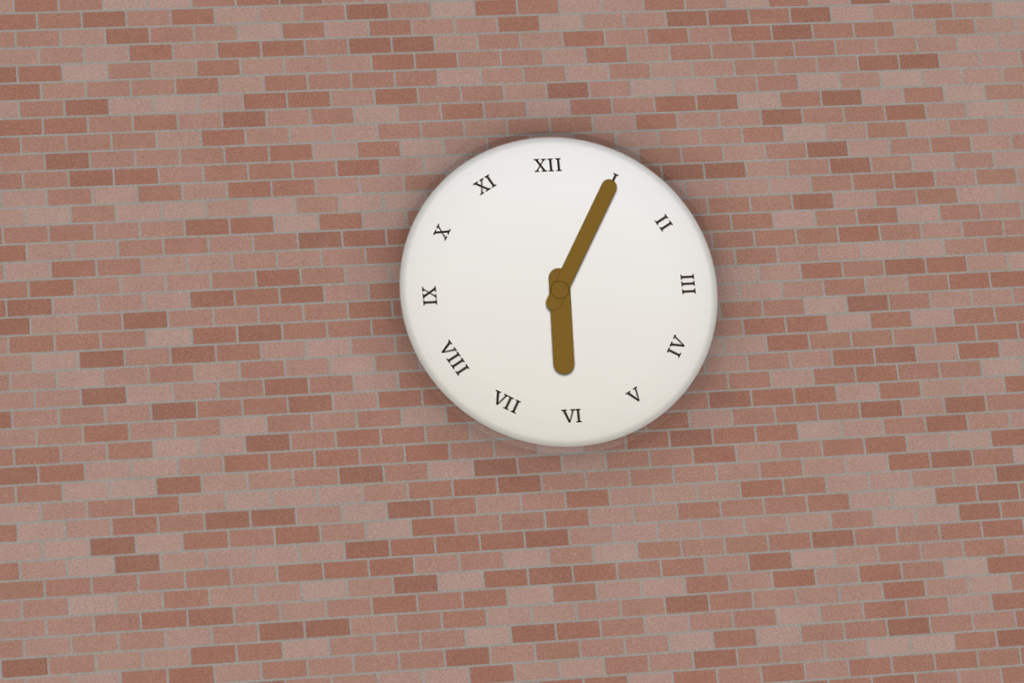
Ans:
h=6 m=5
